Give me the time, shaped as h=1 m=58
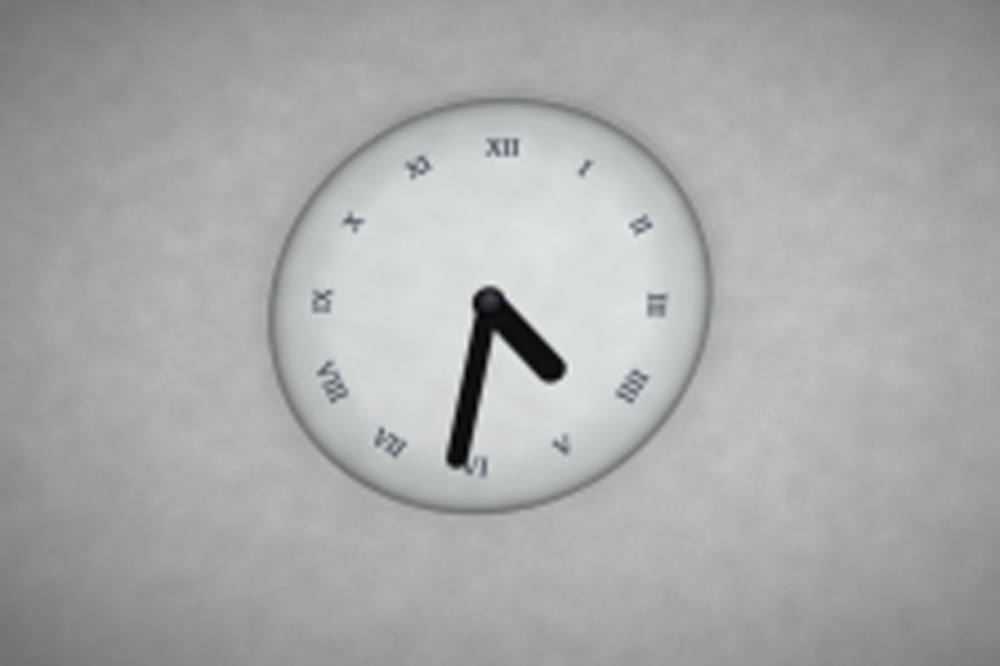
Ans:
h=4 m=31
